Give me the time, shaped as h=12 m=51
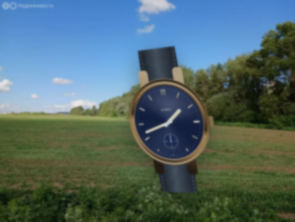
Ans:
h=1 m=42
